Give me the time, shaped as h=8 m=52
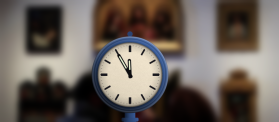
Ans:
h=11 m=55
